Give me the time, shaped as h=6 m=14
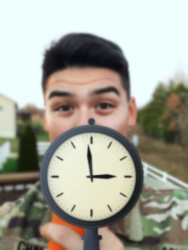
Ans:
h=2 m=59
